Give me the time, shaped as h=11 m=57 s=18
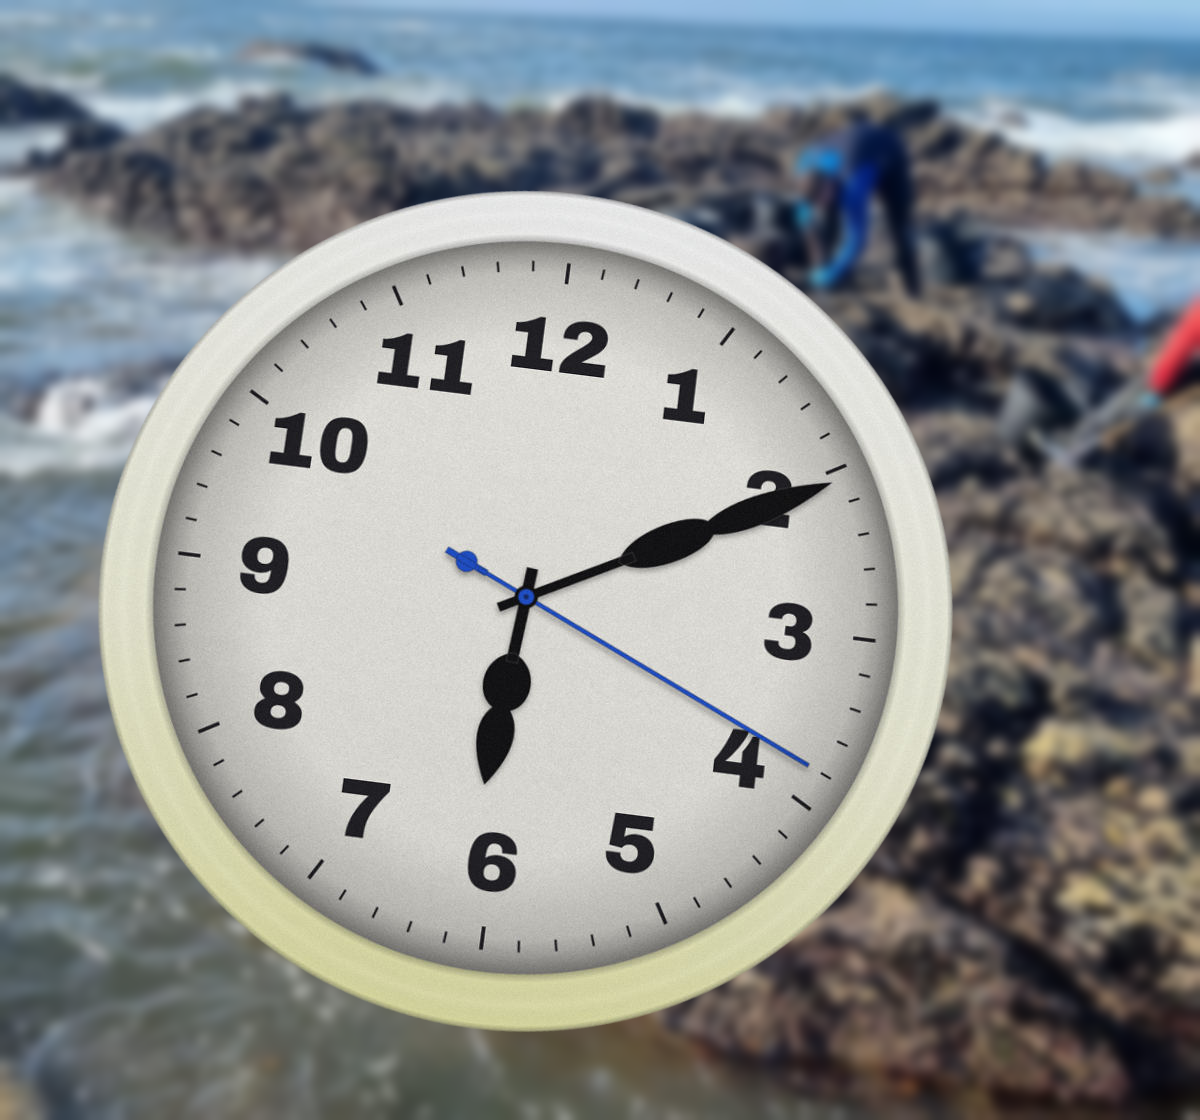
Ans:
h=6 m=10 s=19
